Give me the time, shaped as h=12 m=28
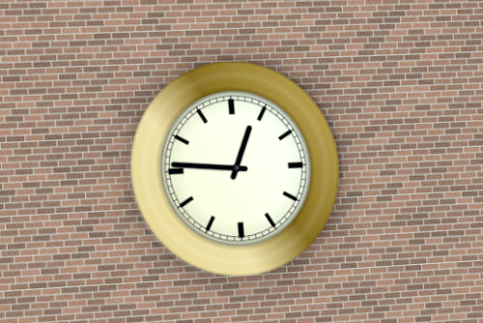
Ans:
h=12 m=46
